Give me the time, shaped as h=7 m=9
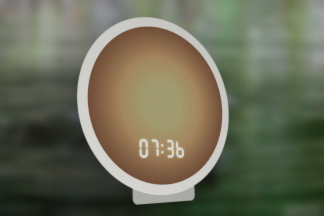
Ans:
h=7 m=36
